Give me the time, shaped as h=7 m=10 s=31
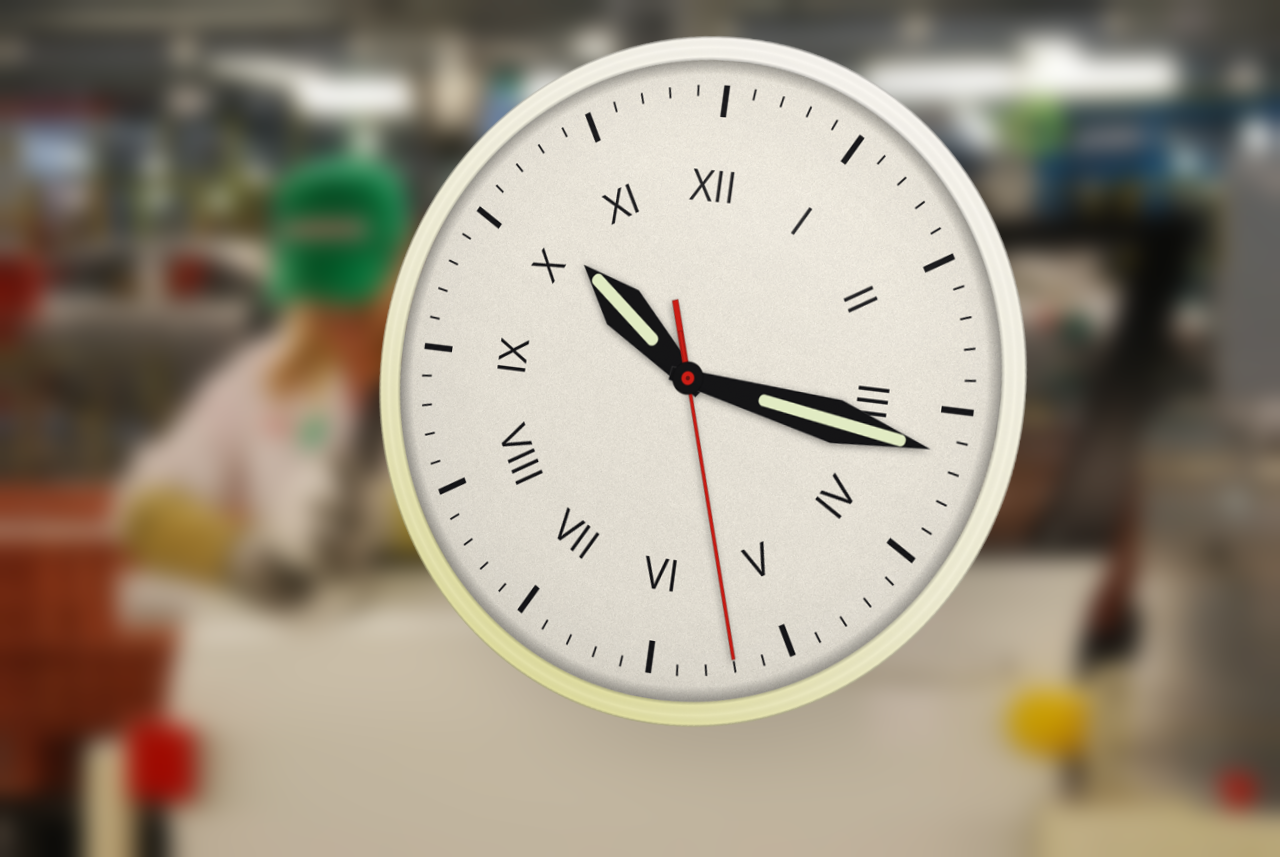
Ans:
h=10 m=16 s=27
